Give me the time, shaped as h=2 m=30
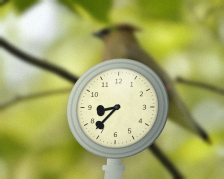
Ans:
h=8 m=37
